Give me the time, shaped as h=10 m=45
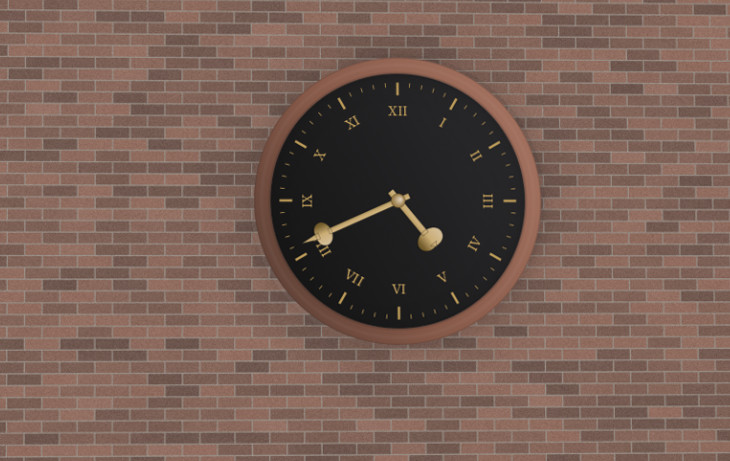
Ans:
h=4 m=41
